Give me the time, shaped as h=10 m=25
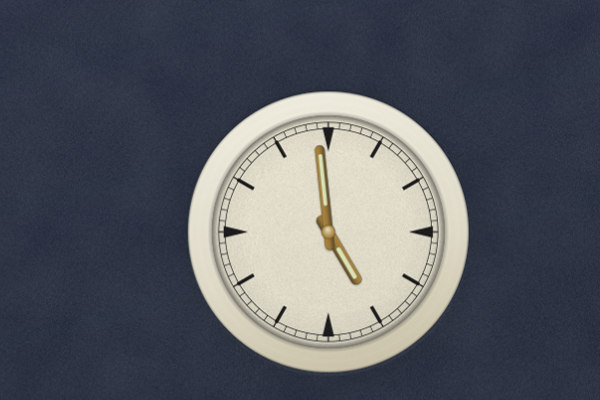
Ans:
h=4 m=59
